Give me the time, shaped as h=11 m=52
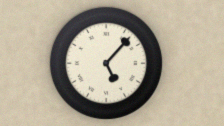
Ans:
h=5 m=7
